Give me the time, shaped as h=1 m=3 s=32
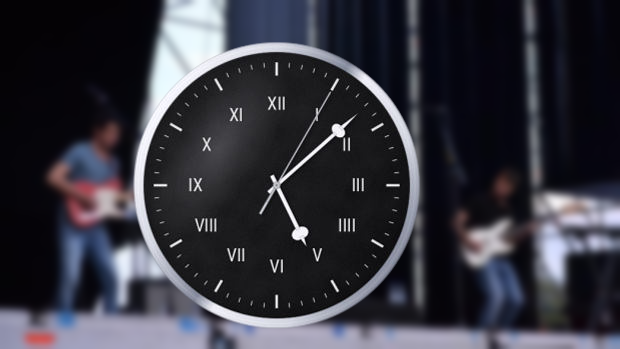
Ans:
h=5 m=8 s=5
